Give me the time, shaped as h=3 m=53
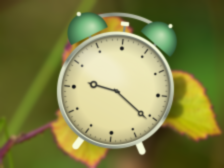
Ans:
h=9 m=21
